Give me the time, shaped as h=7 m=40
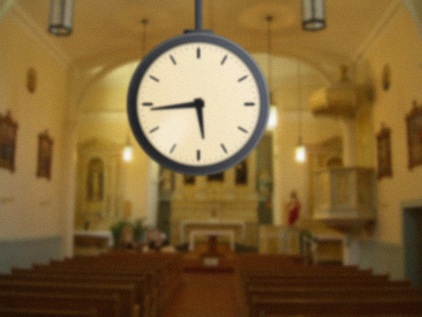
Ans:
h=5 m=44
